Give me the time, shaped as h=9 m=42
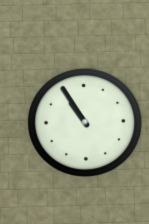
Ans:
h=10 m=55
